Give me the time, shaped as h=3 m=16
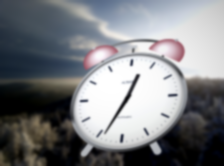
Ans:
h=12 m=34
